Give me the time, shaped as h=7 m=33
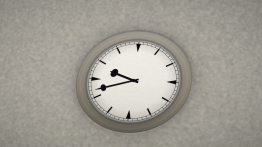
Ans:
h=9 m=42
